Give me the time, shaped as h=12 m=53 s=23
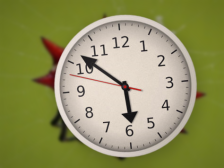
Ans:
h=5 m=51 s=48
